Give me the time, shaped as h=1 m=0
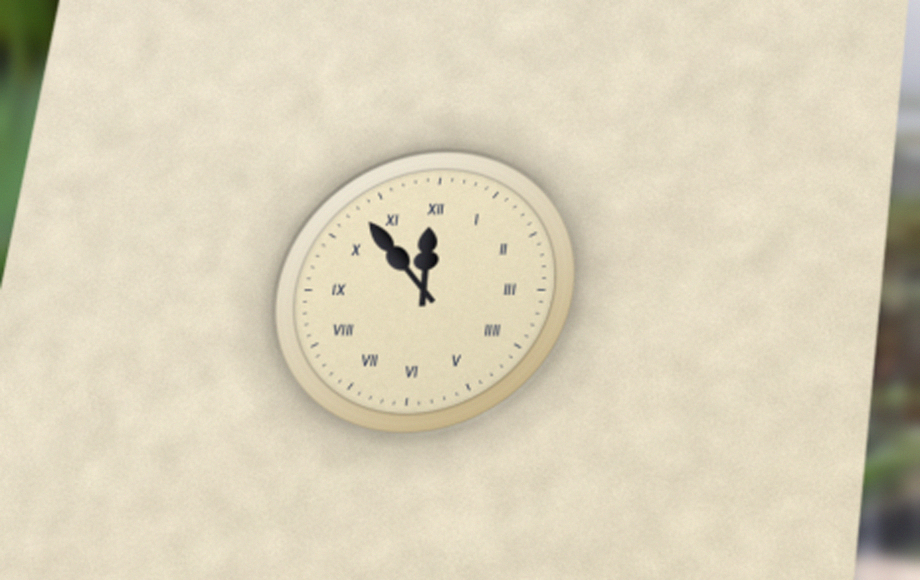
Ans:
h=11 m=53
